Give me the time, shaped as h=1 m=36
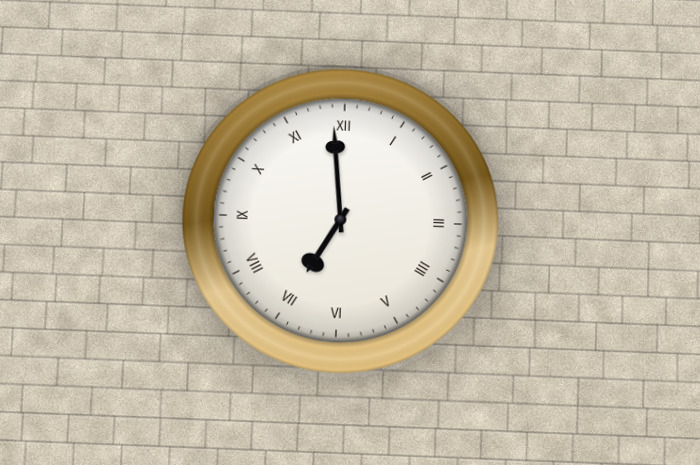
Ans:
h=6 m=59
